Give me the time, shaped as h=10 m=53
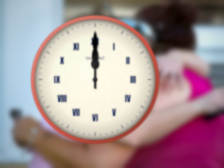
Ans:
h=12 m=0
